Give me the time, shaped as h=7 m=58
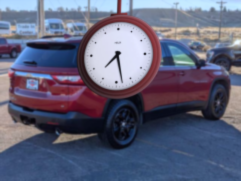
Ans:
h=7 m=28
